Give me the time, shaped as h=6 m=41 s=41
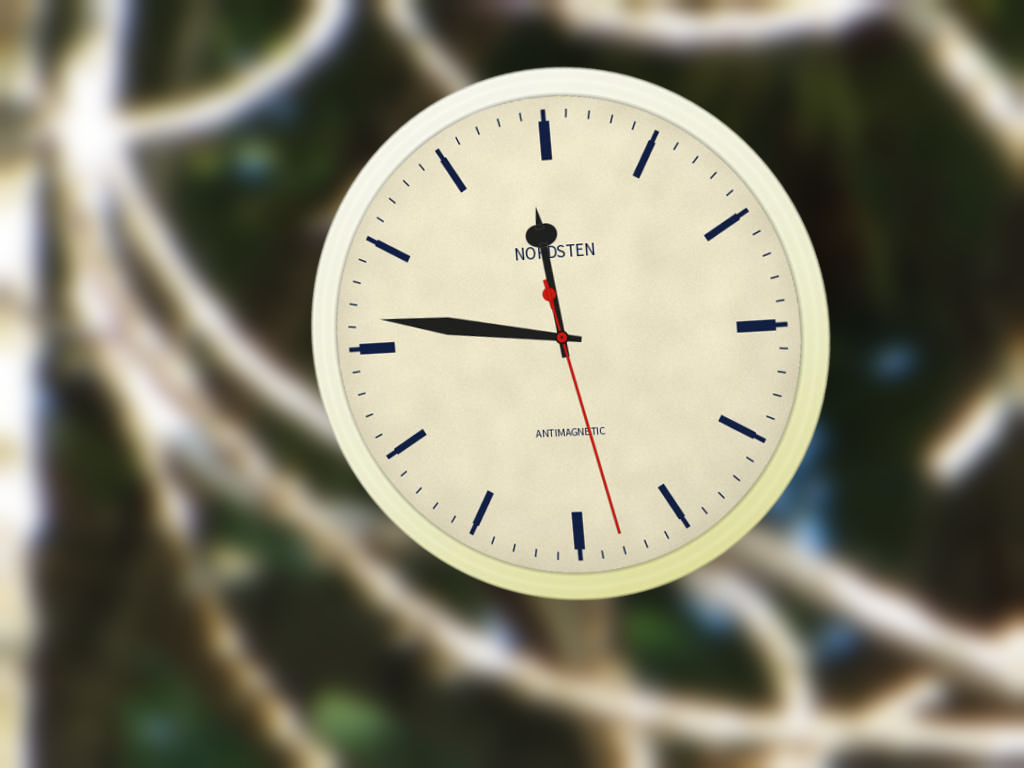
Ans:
h=11 m=46 s=28
